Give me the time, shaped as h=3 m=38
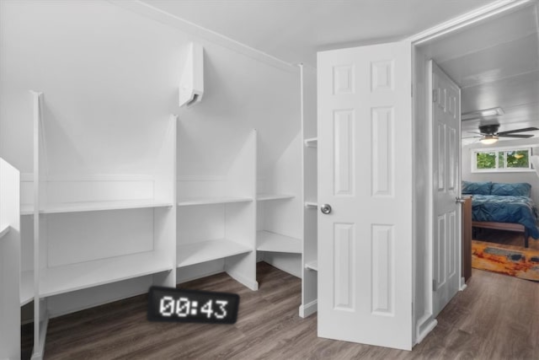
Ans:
h=0 m=43
